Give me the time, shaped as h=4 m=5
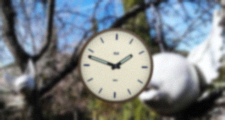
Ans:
h=1 m=48
